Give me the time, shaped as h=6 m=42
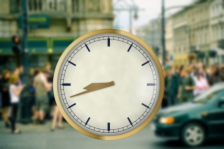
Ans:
h=8 m=42
